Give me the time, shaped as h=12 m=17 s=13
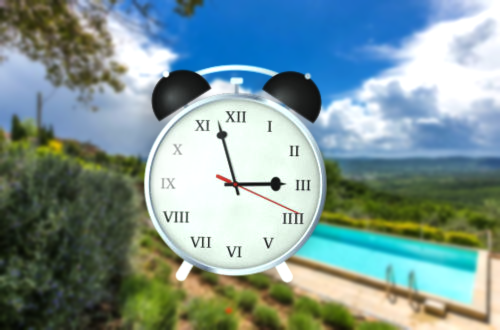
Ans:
h=2 m=57 s=19
